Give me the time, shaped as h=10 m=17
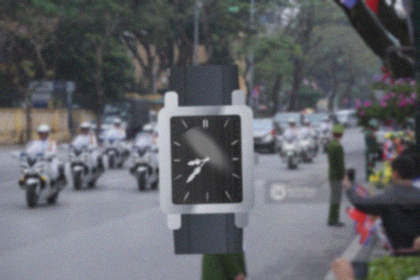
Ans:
h=8 m=37
